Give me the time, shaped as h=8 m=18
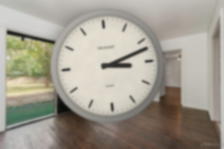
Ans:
h=3 m=12
